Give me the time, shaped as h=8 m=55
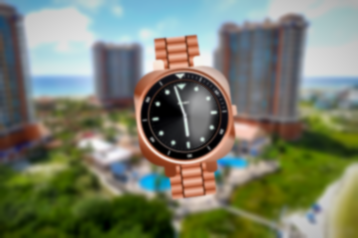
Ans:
h=5 m=58
